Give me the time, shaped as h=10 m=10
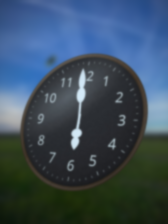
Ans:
h=5 m=59
